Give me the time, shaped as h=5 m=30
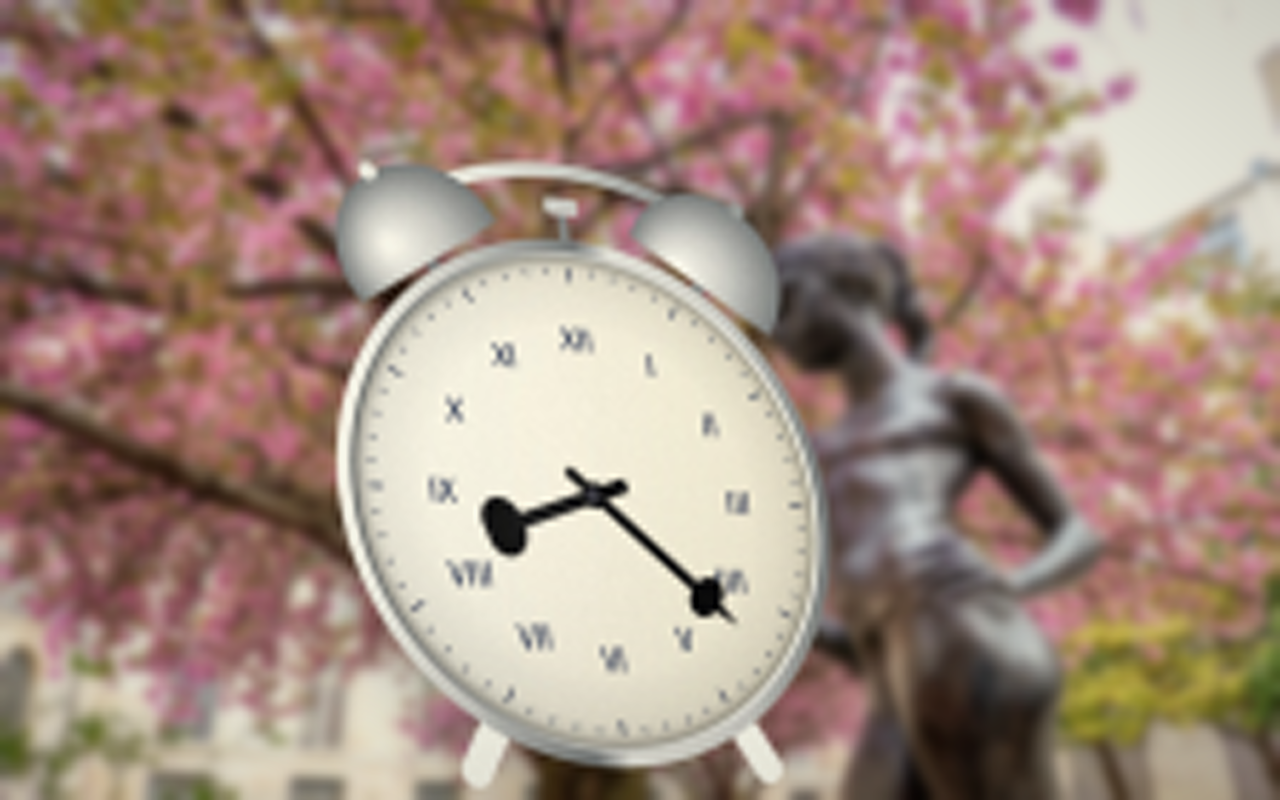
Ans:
h=8 m=22
